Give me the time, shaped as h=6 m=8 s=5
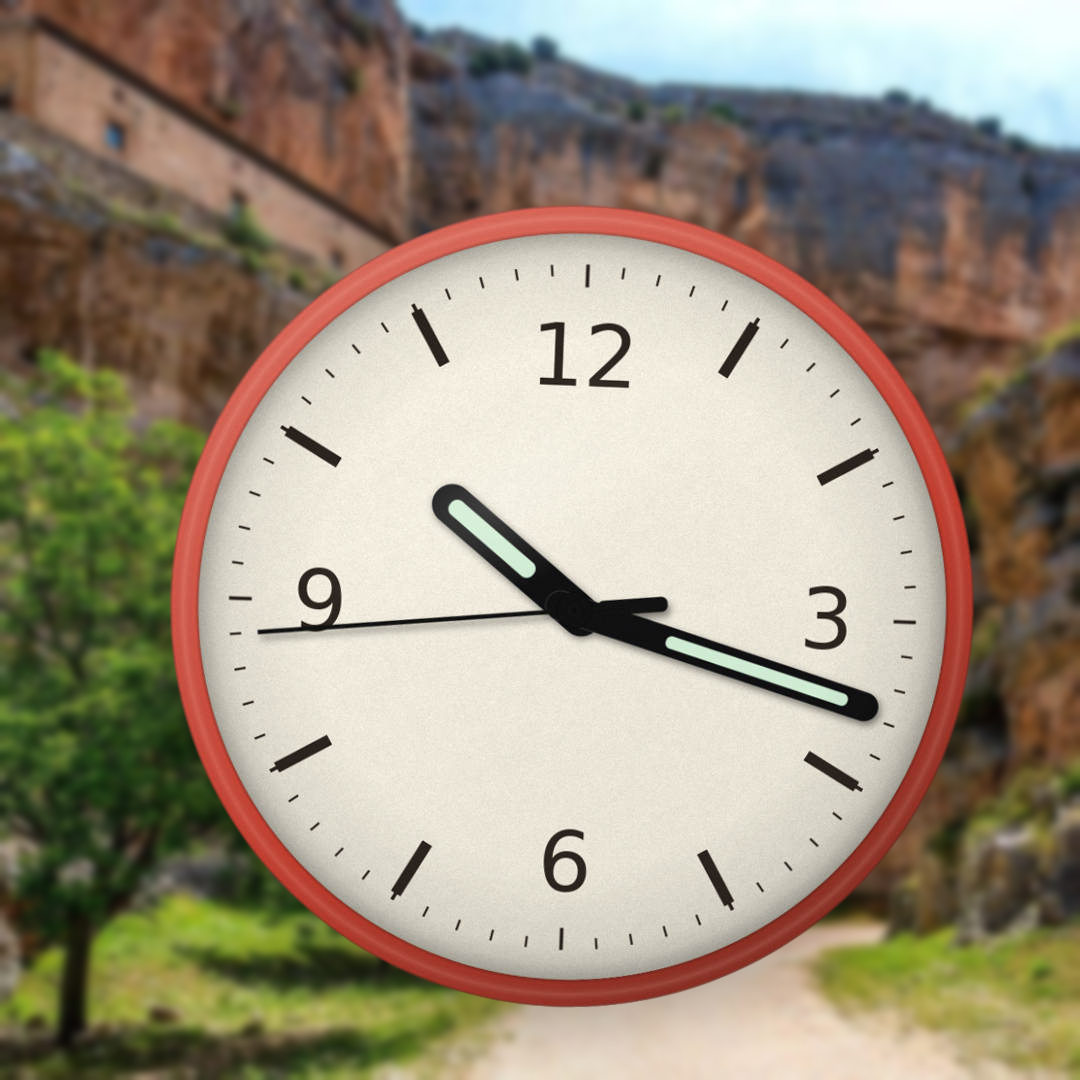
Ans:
h=10 m=17 s=44
